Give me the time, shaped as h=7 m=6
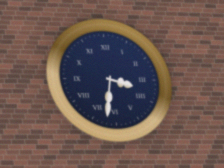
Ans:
h=3 m=32
